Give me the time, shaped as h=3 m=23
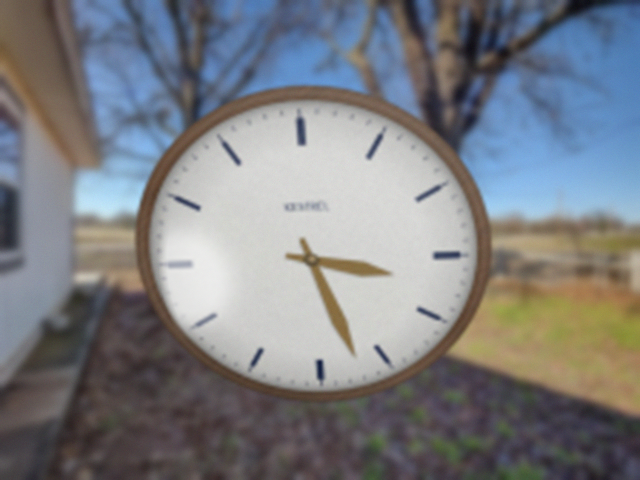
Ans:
h=3 m=27
